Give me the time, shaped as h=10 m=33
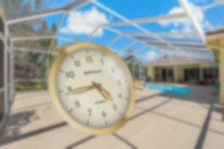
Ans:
h=4 m=44
